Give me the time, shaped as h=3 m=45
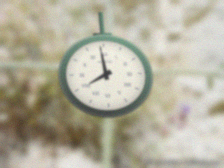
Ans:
h=7 m=59
